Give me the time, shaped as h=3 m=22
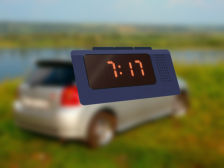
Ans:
h=7 m=17
